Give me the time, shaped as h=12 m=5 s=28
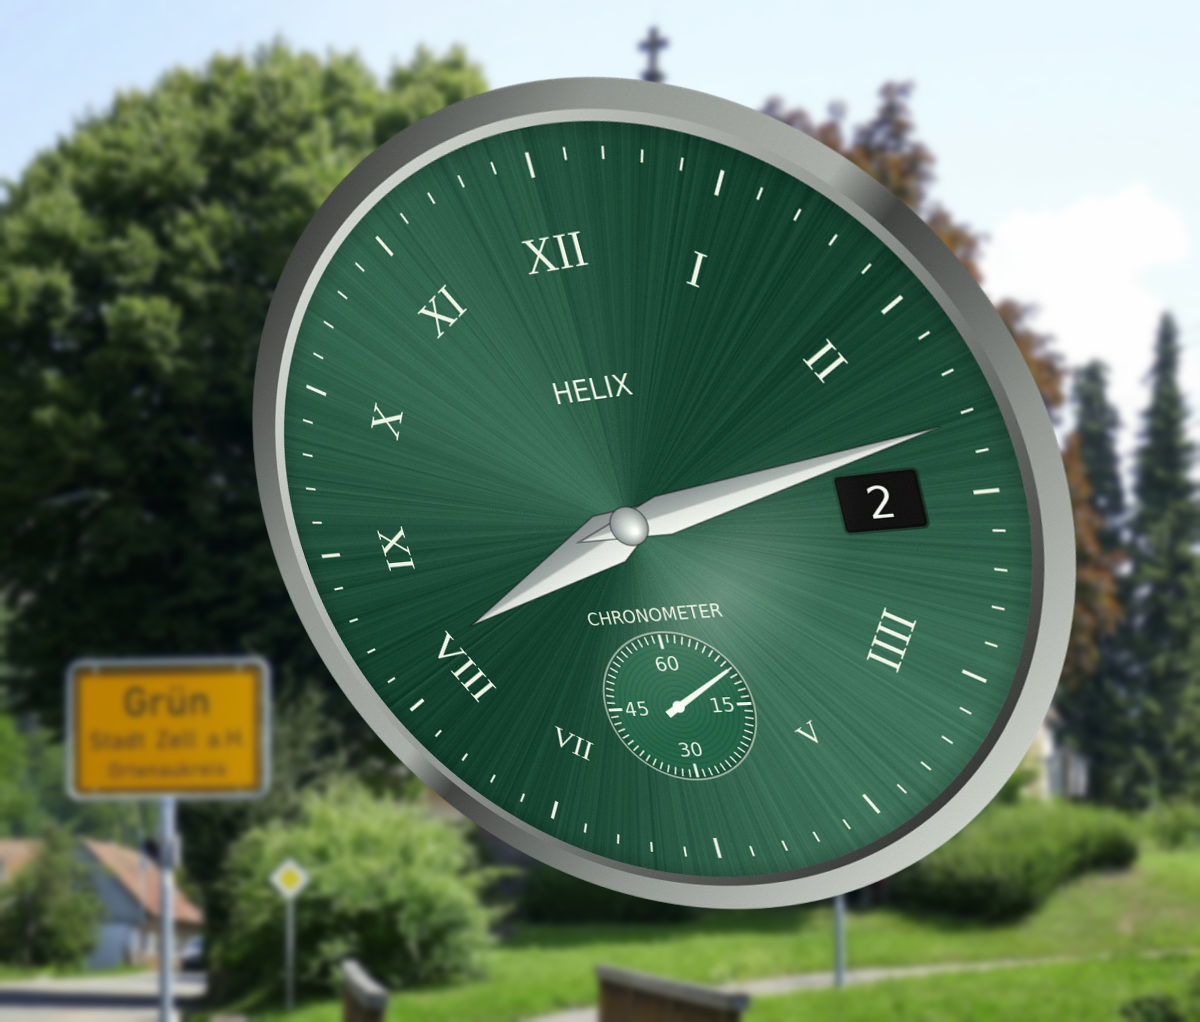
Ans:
h=8 m=13 s=10
